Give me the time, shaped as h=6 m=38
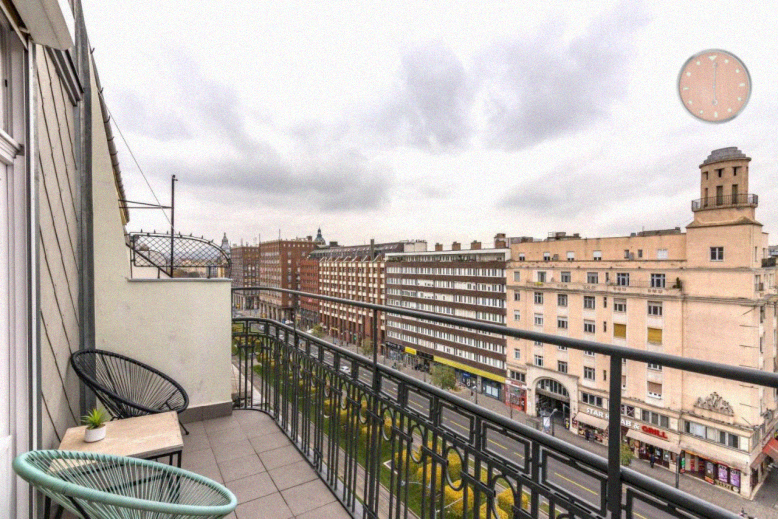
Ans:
h=6 m=1
